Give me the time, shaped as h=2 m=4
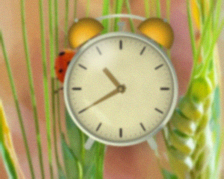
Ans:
h=10 m=40
